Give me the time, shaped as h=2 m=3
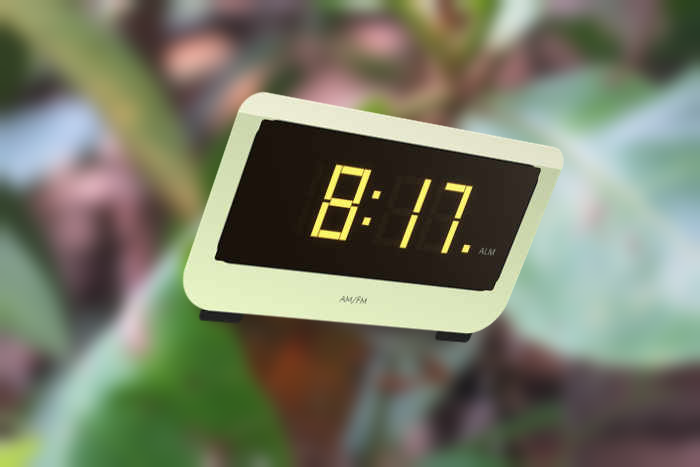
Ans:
h=8 m=17
